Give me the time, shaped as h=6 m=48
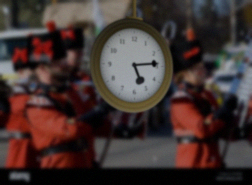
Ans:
h=5 m=14
